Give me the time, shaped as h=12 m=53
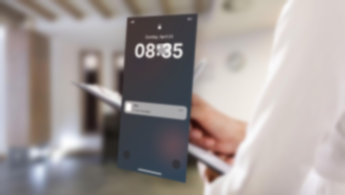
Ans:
h=8 m=35
